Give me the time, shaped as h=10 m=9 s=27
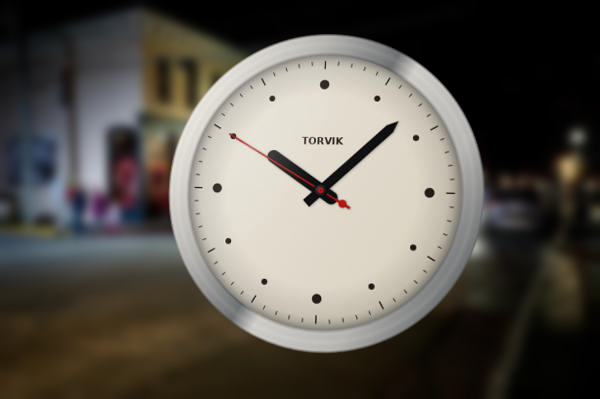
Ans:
h=10 m=7 s=50
